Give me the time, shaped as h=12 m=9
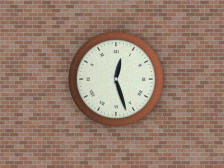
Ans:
h=12 m=27
